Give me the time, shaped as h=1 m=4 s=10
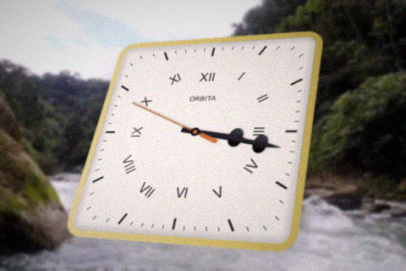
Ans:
h=3 m=16 s=49
